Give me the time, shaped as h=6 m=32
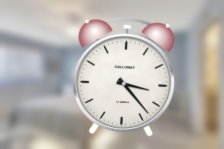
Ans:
h=3 m=23
